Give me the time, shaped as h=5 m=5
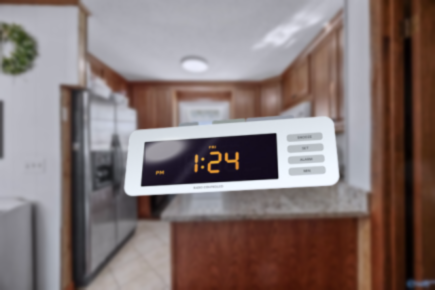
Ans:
h=1 m=24
